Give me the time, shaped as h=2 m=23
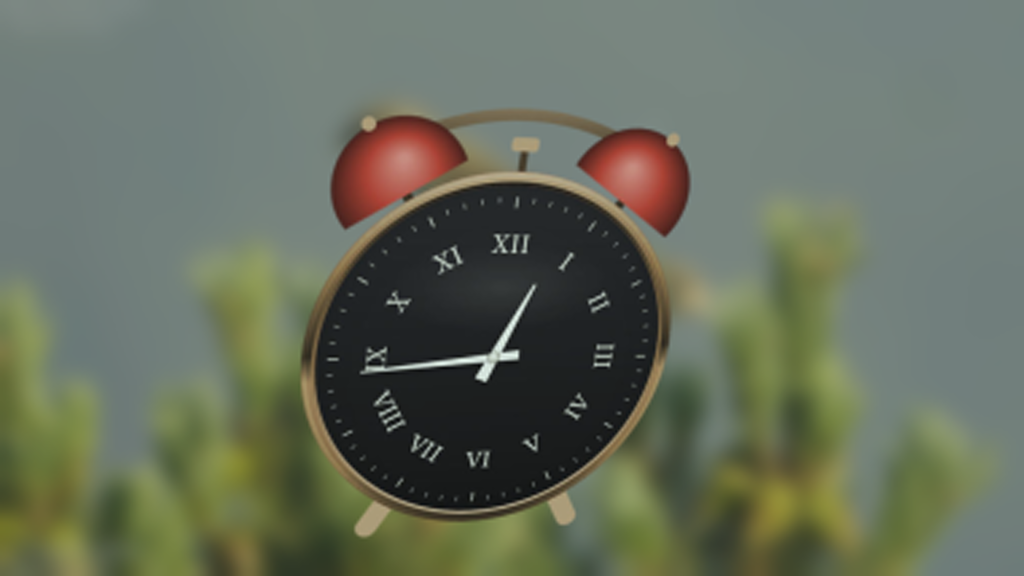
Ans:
h=12 m=44
